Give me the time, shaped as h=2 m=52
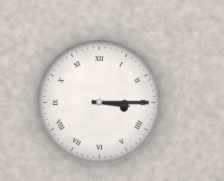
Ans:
h=3 m=15
